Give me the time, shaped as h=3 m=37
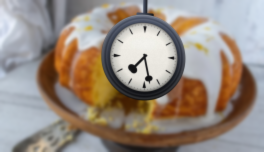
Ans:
h=7 m=28
